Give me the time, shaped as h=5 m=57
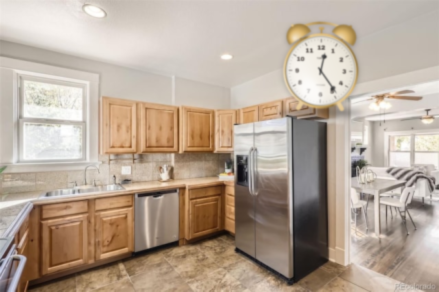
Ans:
h=12 m=24
